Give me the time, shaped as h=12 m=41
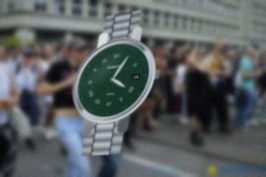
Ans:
h=4 m=5
